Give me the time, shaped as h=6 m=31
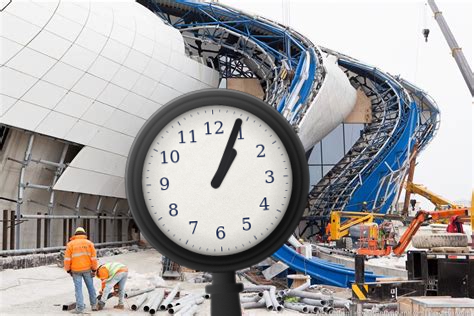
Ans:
h=1 m=4
